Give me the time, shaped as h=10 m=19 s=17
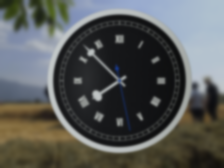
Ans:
h=7 m=52 s=28
